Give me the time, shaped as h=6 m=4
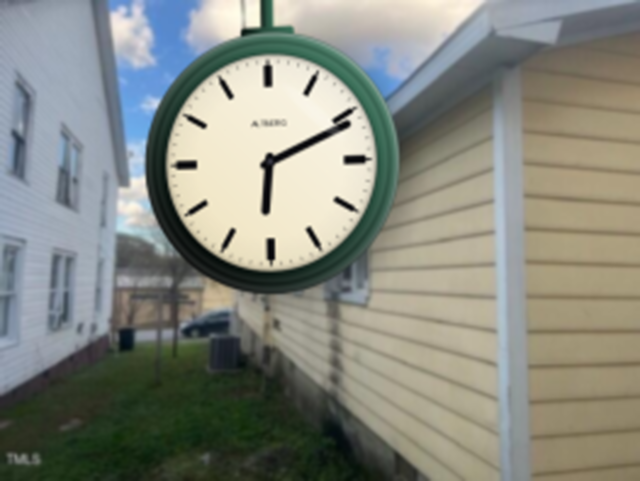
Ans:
h=6 m=11
